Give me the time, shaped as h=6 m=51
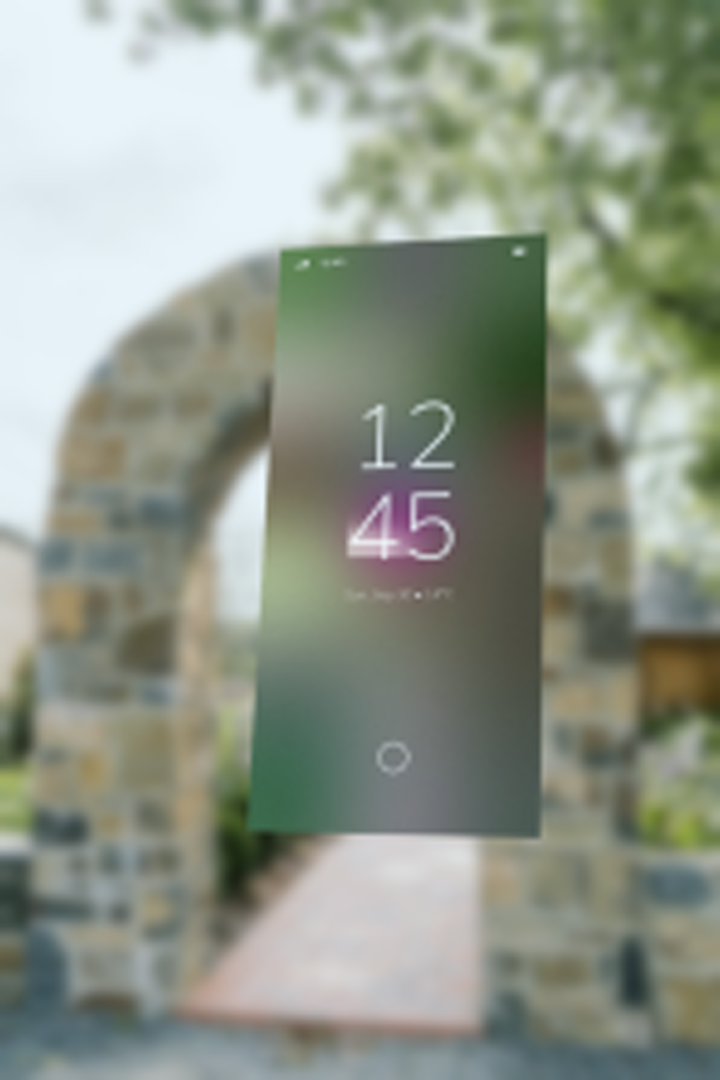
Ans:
h=12 m=45
